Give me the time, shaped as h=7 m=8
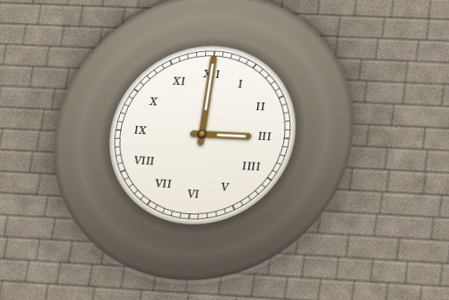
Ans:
h=3 m=0
